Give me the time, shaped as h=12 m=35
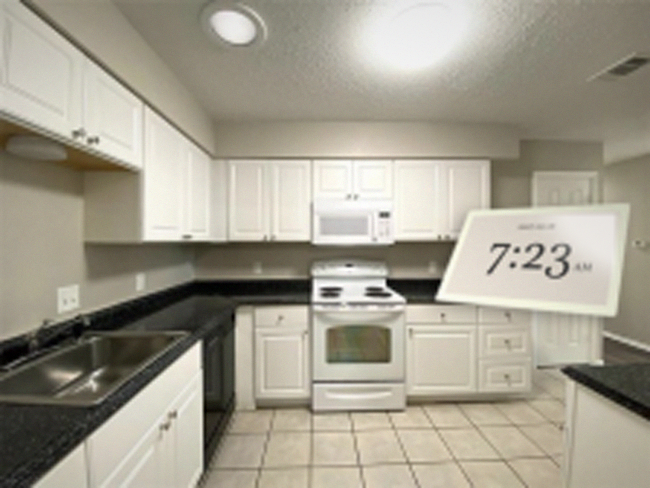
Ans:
h=7 m=23
